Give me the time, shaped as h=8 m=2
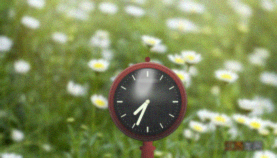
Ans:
h=7 m=34
